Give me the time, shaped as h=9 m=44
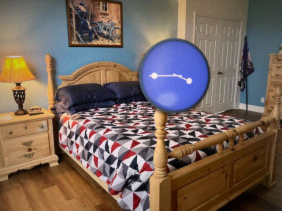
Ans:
h=3 m=45
